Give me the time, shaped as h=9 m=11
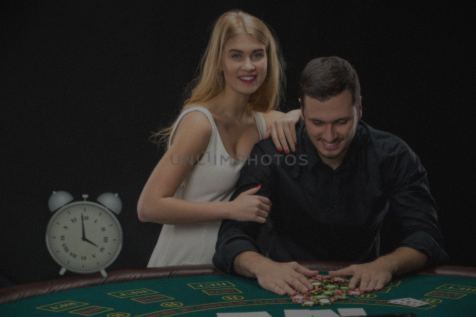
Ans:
h=3 m=59
